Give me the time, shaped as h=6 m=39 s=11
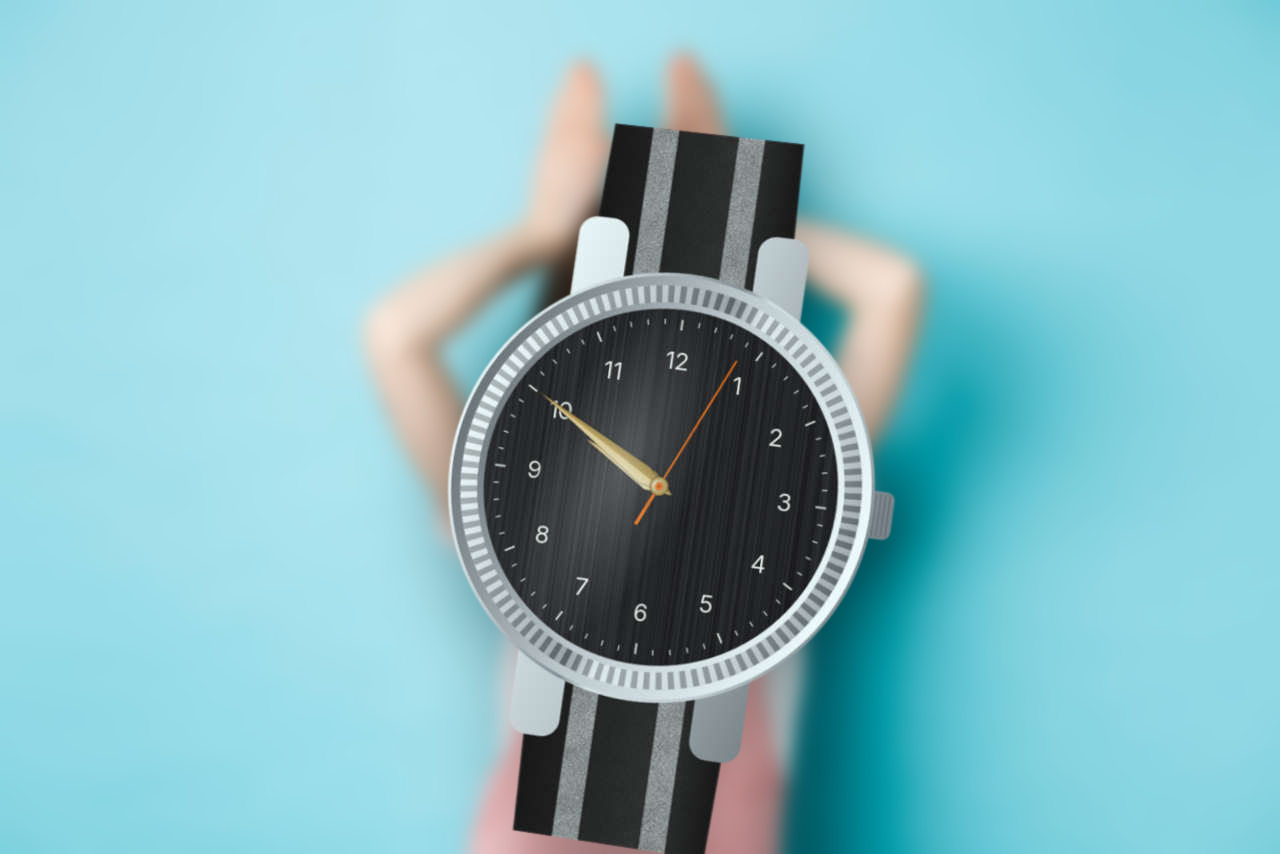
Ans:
h=9 m=50 s=4
